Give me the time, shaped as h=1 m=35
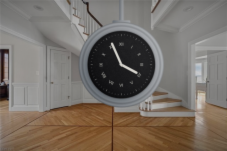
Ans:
h=3 m=56
